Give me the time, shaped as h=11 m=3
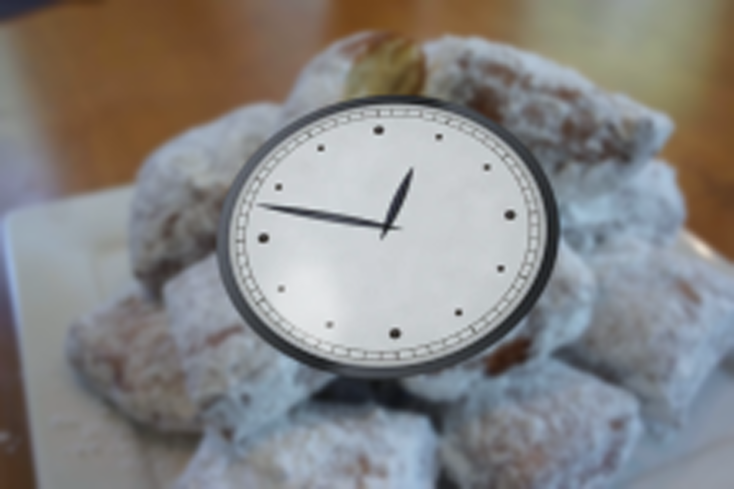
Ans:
h=12 m=48
